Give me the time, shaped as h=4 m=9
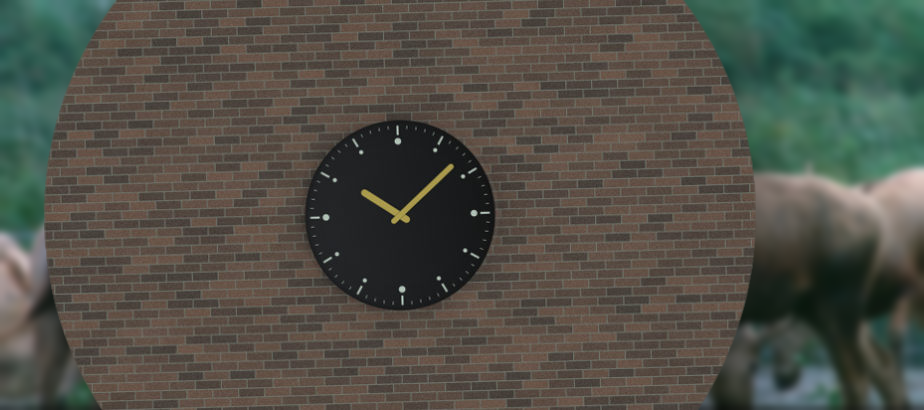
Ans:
h=10 m=8
